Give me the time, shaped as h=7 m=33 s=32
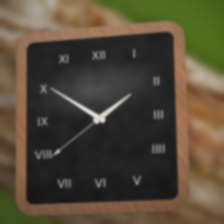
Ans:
h=1 m=50 s=39
